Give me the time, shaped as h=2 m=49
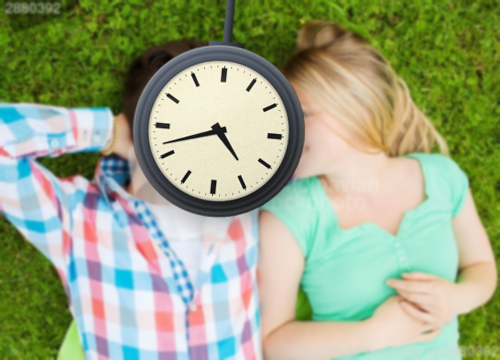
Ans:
h=4 m=42
